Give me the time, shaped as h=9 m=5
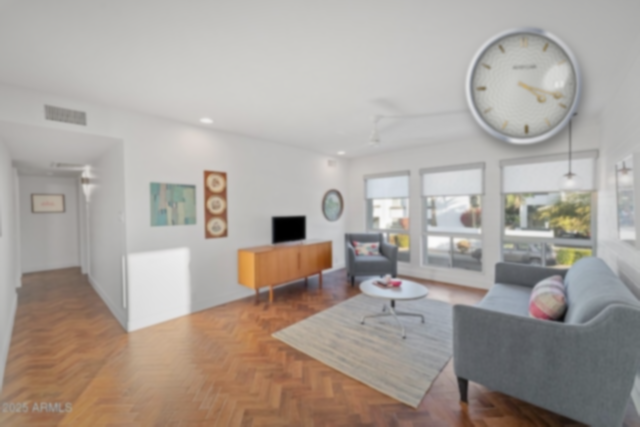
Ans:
h=4 m=18
